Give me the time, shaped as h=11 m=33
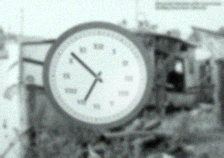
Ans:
h=6 m=52
